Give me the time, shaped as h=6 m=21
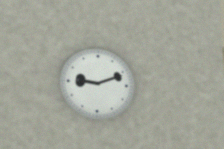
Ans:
h=9 m=11
